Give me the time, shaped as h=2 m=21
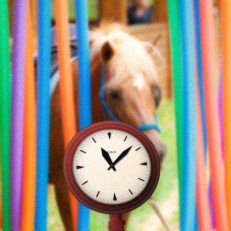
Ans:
h=11 m=8
